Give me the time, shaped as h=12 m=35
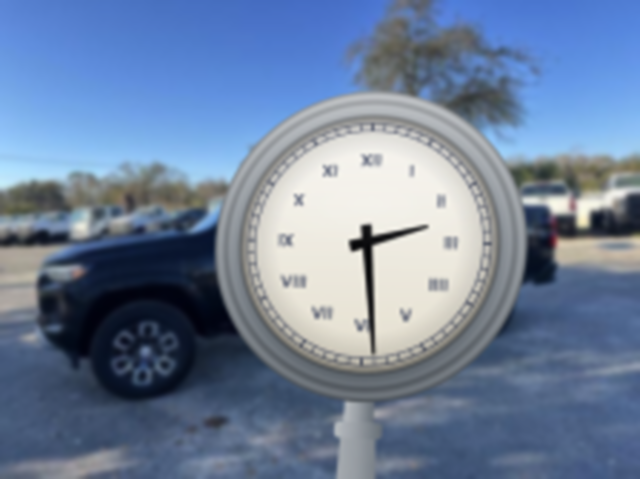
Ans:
h=2 m=29
